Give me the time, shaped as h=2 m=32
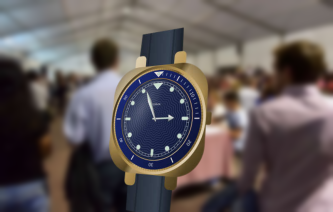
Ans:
h=2 m=56
